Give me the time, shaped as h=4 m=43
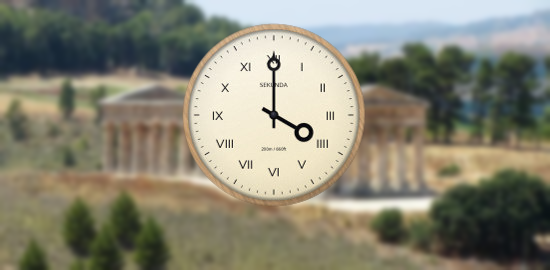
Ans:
h=4 m=0
